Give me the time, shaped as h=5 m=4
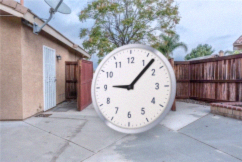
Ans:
h=9 m=7
